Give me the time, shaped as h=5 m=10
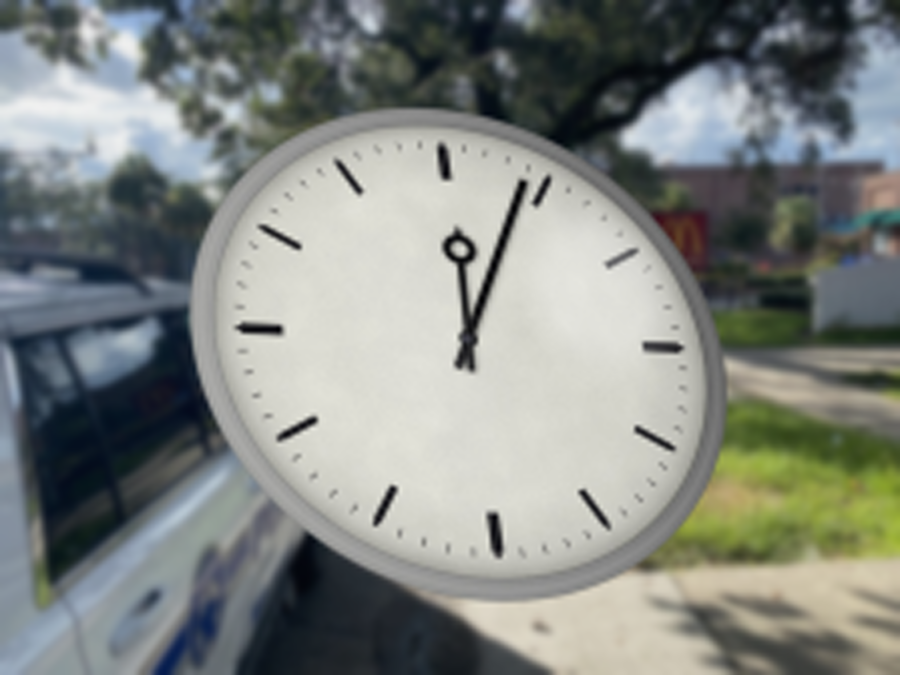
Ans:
h=12 m=4
